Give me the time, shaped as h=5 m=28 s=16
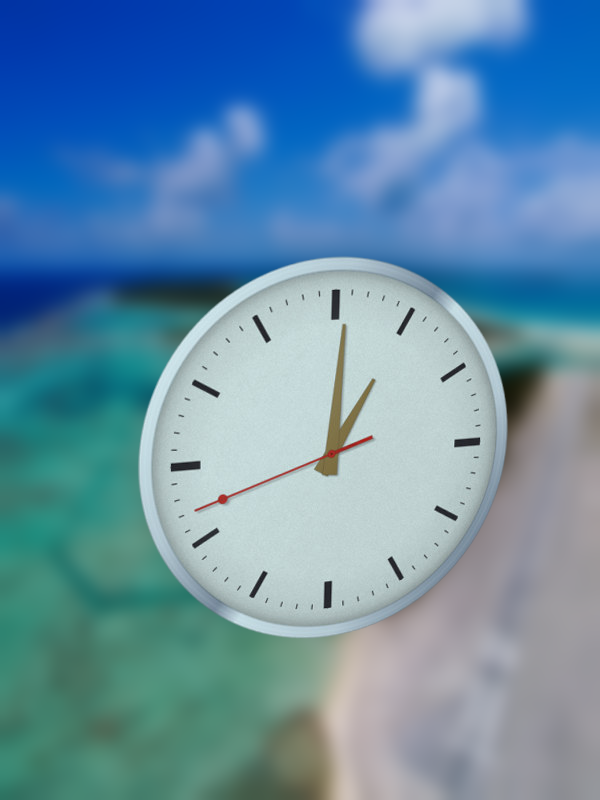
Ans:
h=1 m=0 s=42
